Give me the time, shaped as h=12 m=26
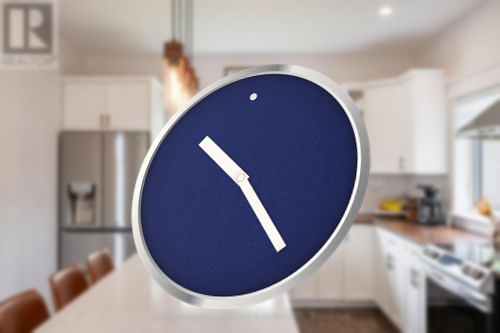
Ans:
h=10 m=24
